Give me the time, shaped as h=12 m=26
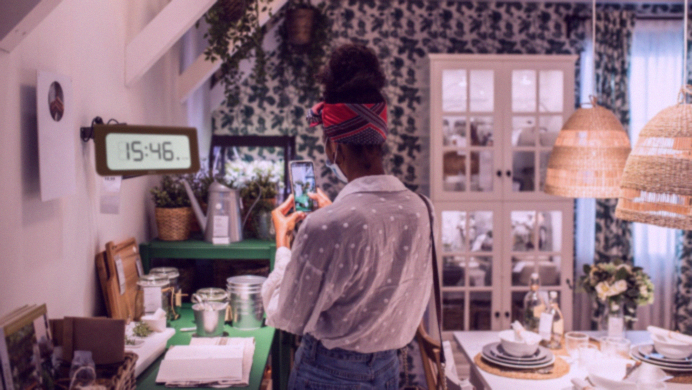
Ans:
h=15 m=46
